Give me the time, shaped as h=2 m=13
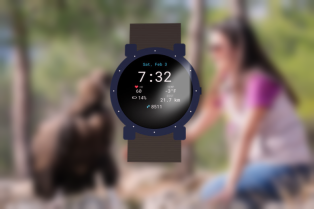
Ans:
h=7 m=32
